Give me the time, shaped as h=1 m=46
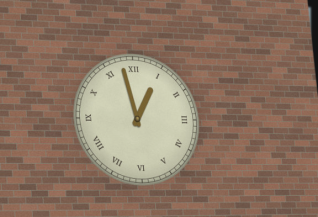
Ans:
h=12 m=58
